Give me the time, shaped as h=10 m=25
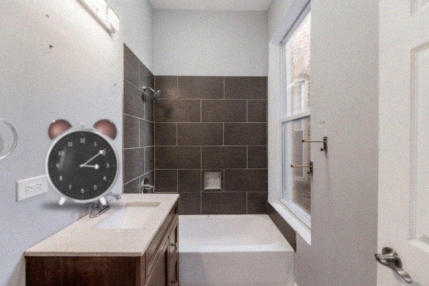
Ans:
h=3 m=9
